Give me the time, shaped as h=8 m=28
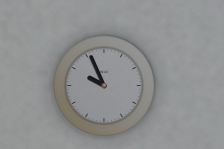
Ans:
h=9 m=56
